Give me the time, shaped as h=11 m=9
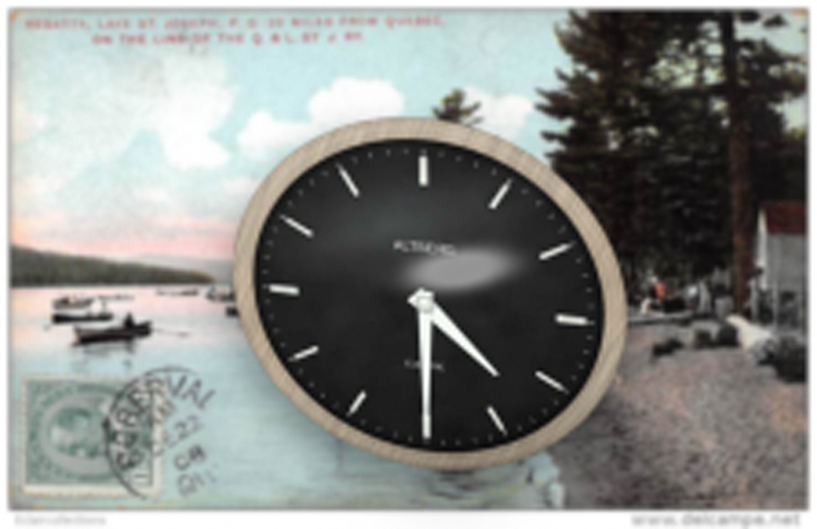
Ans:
h=4 m=30
